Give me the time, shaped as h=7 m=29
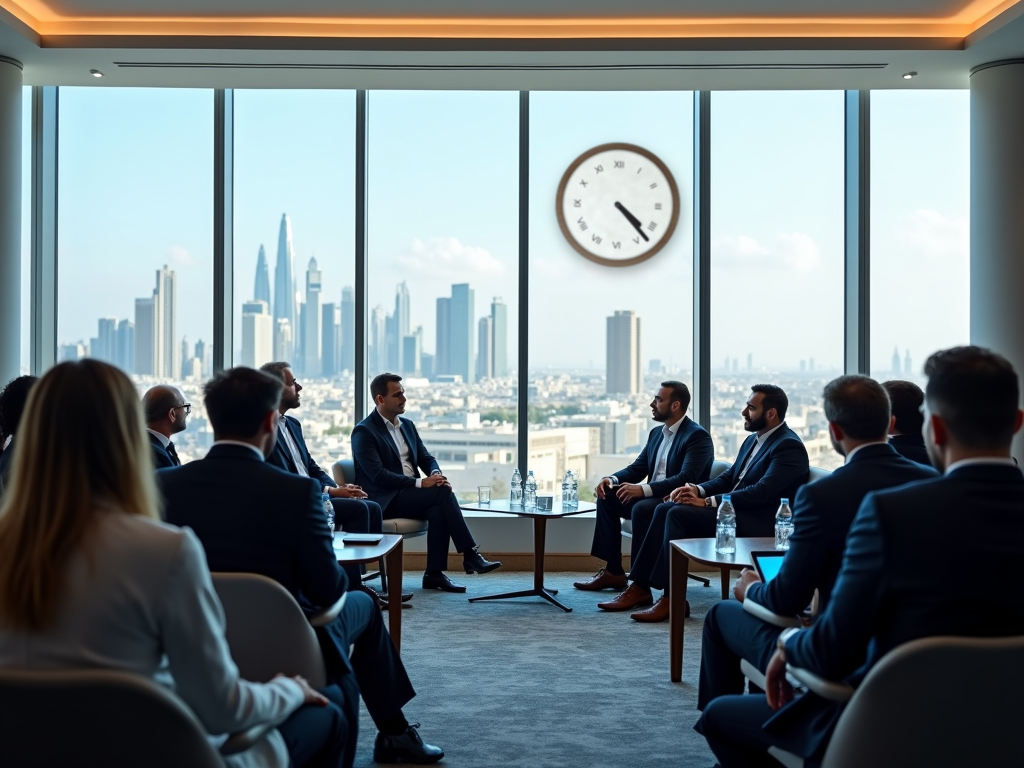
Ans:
h=4 m=23
